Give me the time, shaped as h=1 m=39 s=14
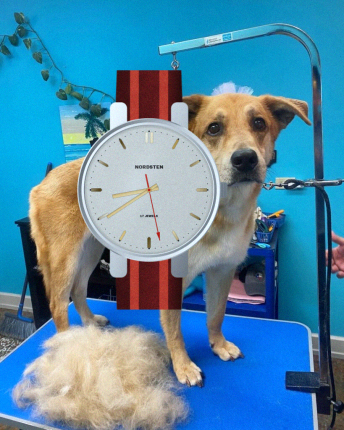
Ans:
h=8 m=39 s=28
